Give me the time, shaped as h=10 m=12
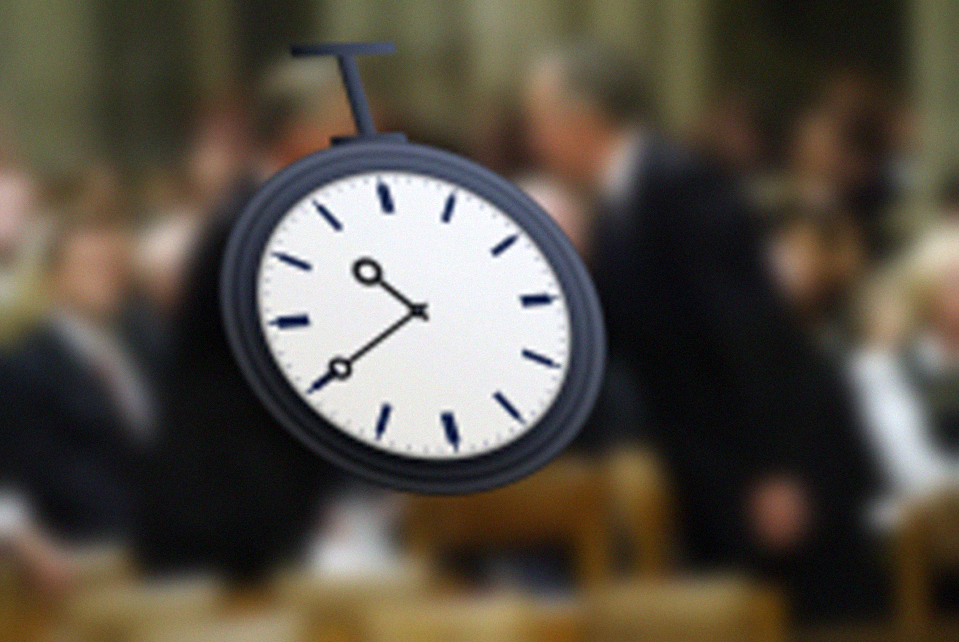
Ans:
h=10 m=40
